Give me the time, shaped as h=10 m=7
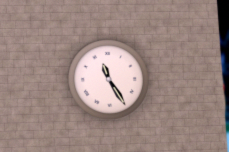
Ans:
h=11 m=25
